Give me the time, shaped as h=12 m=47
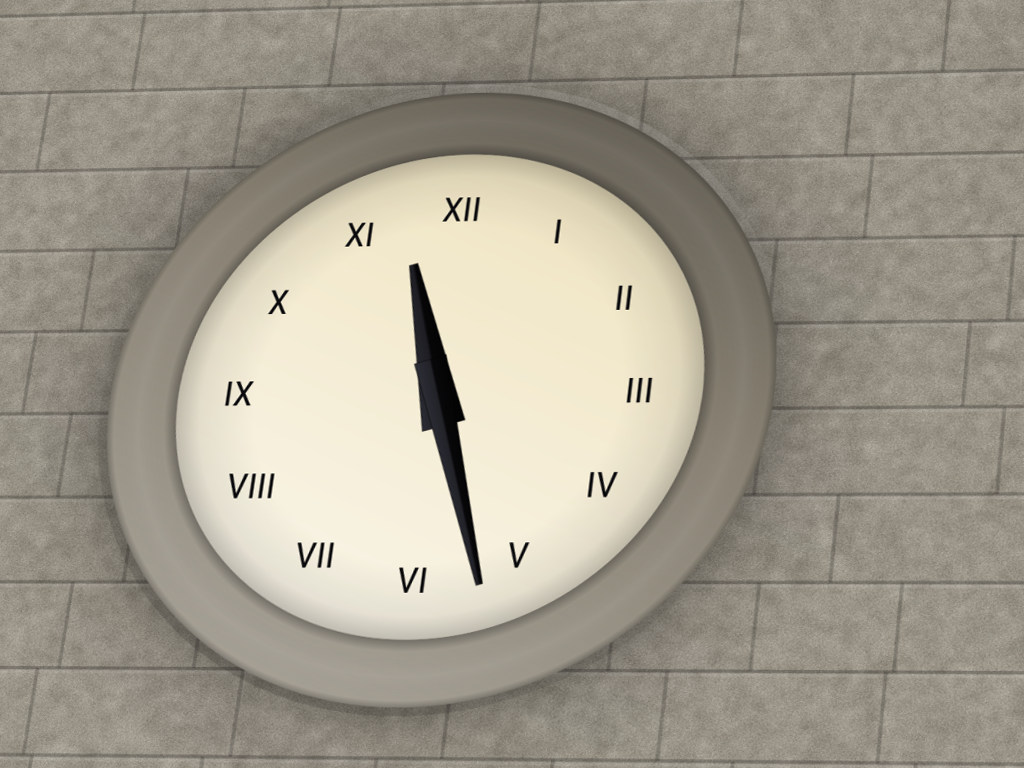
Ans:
h=11 m=27
